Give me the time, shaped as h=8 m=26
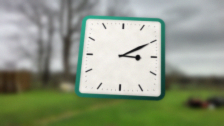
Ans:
h=3 m=10
